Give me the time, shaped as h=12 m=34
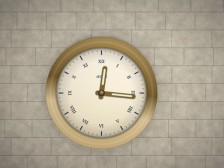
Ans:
h=12 m=16
